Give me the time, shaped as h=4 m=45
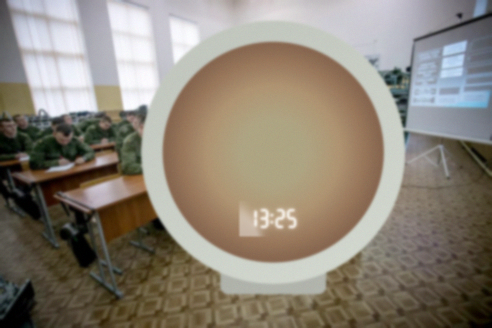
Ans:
h=13 m=25
